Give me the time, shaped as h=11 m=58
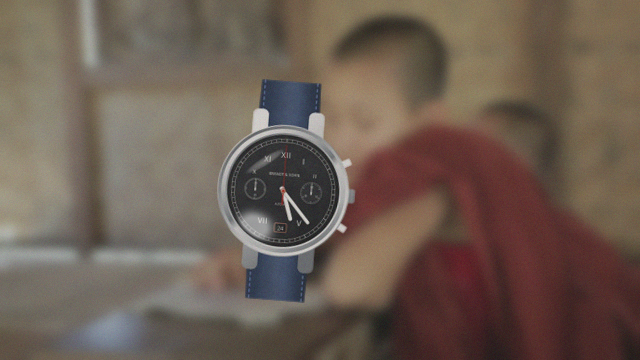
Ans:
h=5 m=23
